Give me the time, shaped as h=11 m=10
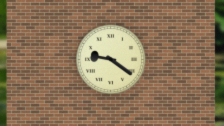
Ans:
h=9 m=21
